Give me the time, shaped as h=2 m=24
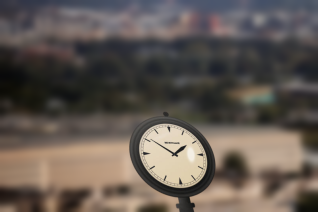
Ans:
h=1 m=51
